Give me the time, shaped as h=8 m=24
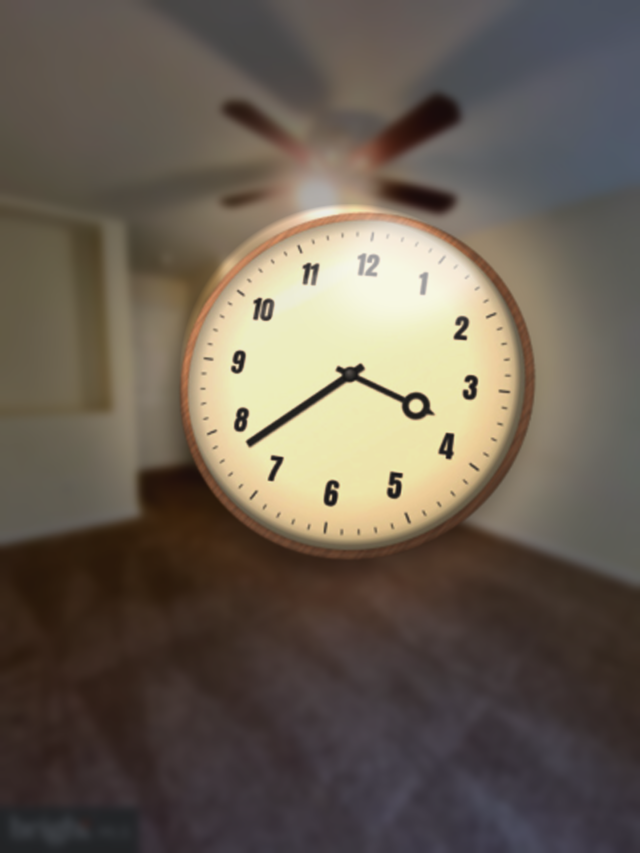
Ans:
h=3 m=38
